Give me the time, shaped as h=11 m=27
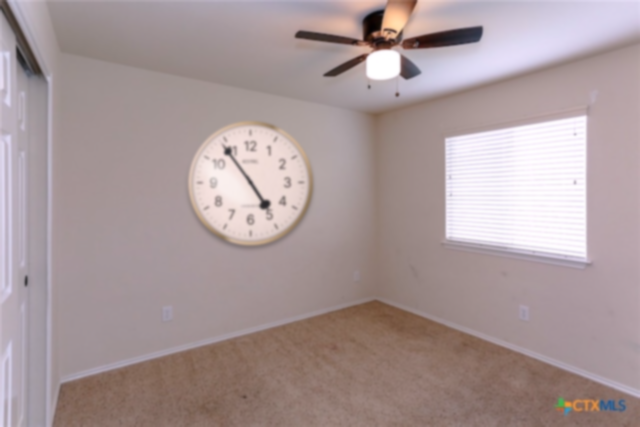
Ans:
h=4 m=54
